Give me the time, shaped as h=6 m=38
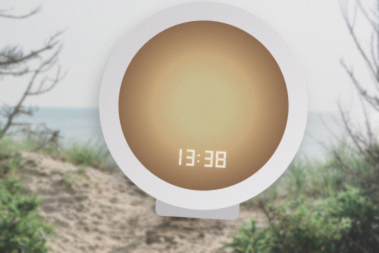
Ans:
h=13 m=38
